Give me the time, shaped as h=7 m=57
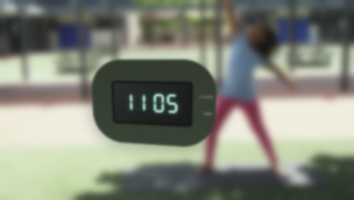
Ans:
h=11 m=5
